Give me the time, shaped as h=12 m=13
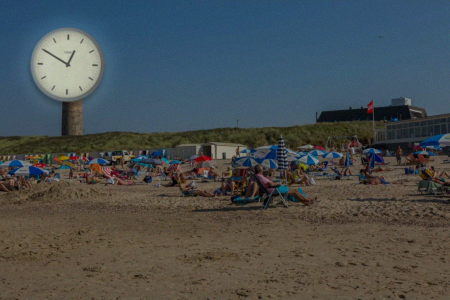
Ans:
h=12 m=50
